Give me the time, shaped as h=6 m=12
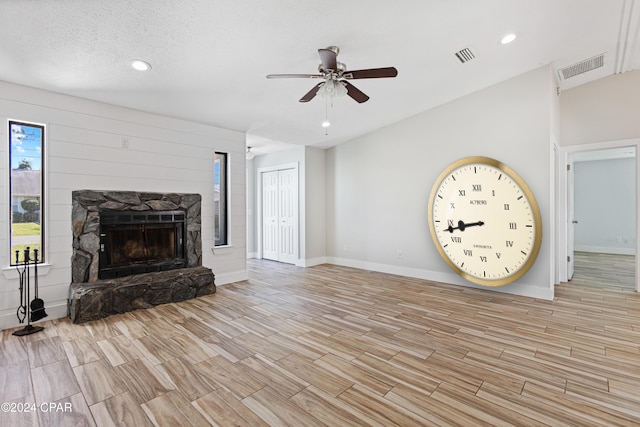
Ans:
h=8 m=43
